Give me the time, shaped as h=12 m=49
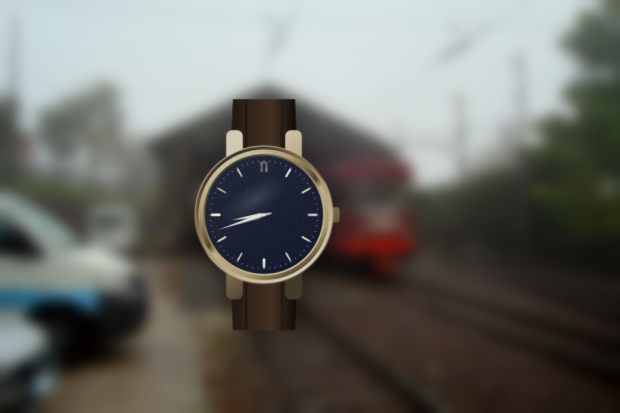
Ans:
h=8 m=42
